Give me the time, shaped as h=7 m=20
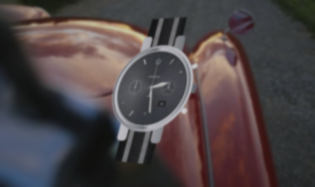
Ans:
h=2 m=28
